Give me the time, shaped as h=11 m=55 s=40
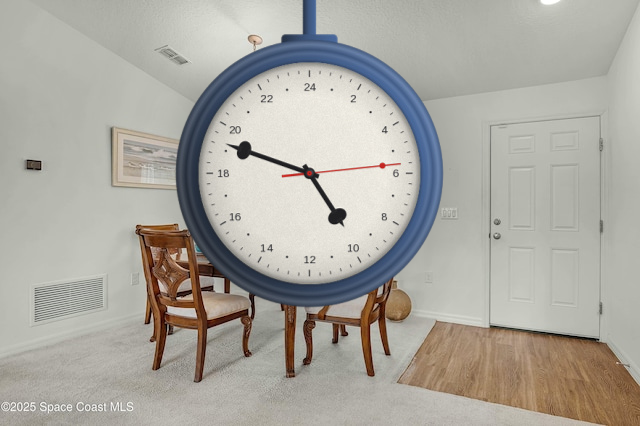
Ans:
h=9 m=48 s=14
